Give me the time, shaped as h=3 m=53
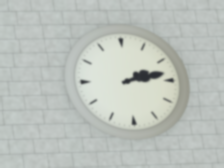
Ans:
h=2 m=13
